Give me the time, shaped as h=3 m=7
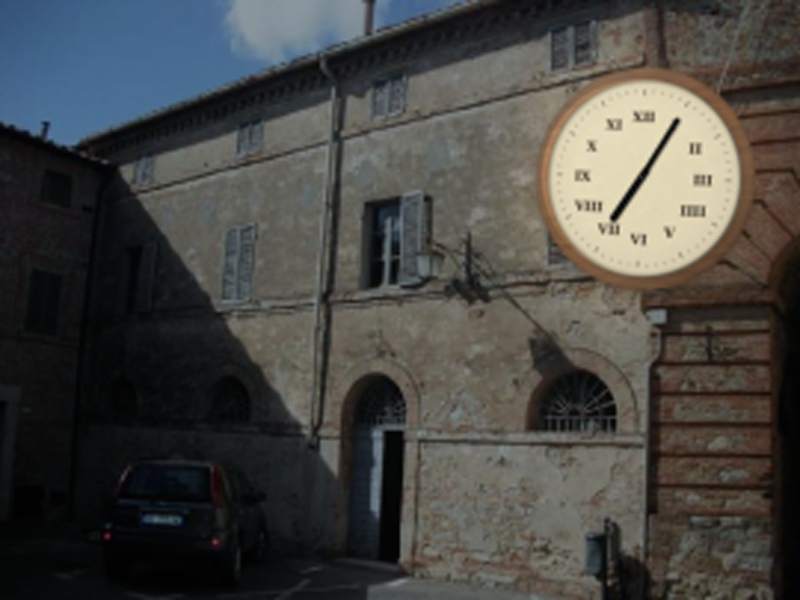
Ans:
h=7 m=5
